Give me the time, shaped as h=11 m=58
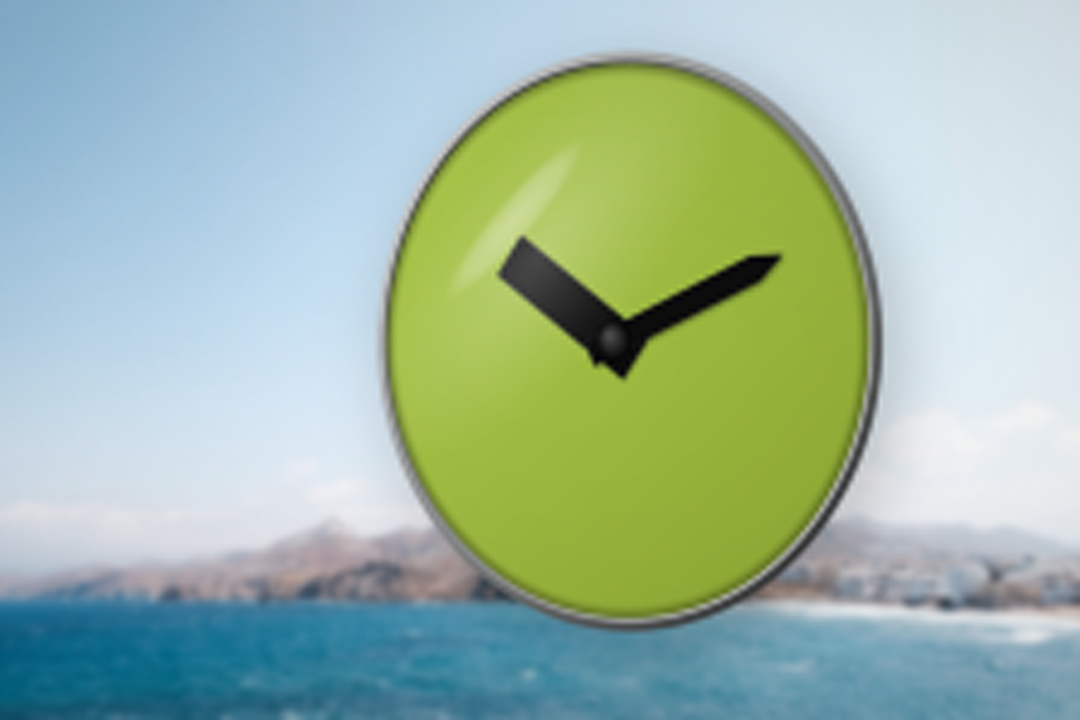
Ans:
h=10 m=11
